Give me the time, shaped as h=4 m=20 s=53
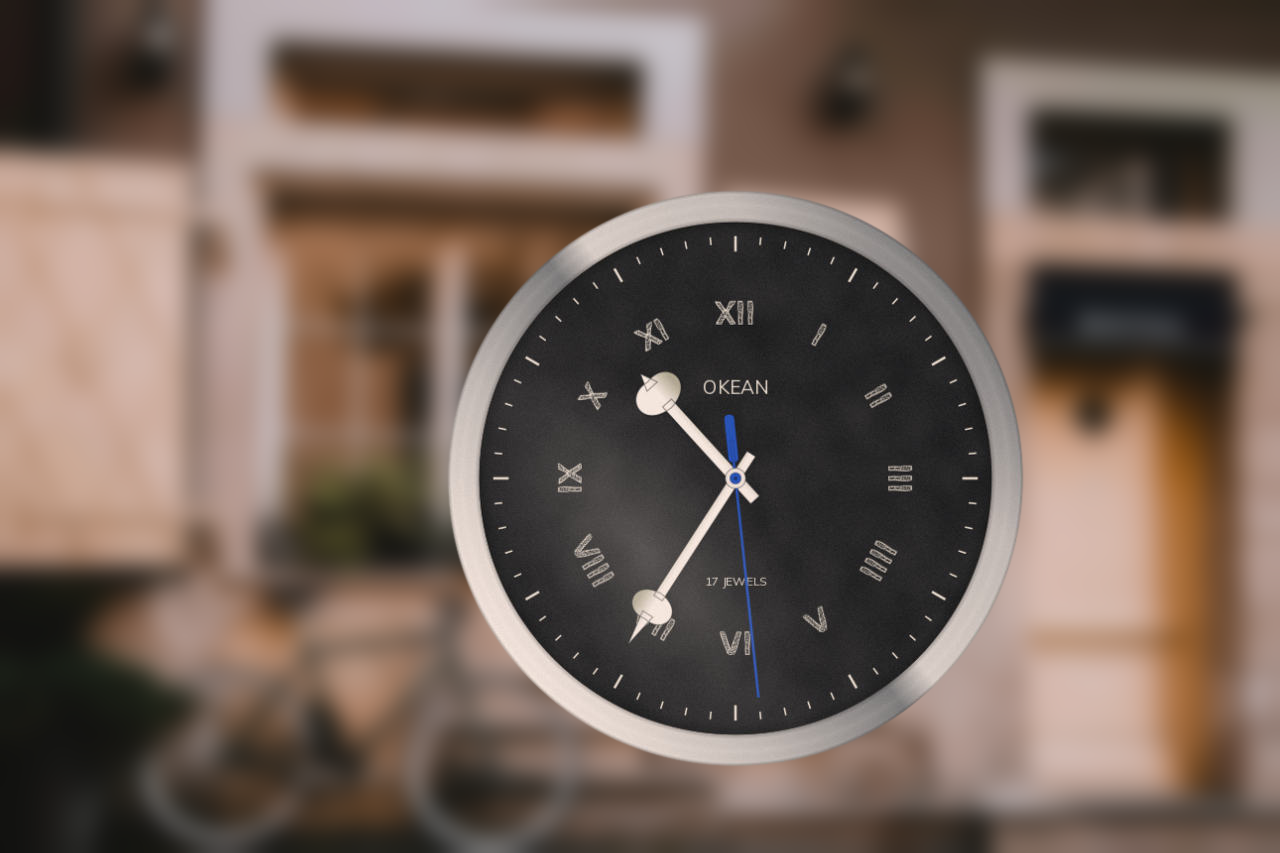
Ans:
h=10 m=35 s=29
